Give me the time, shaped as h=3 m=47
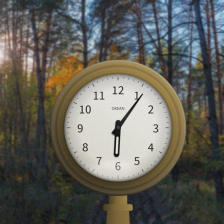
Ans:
h=6 m=6
